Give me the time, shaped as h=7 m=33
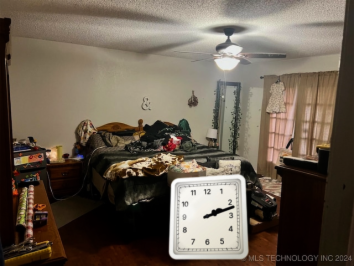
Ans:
h=2 m=12
